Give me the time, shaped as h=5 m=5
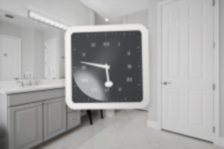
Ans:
h=5 m=47
